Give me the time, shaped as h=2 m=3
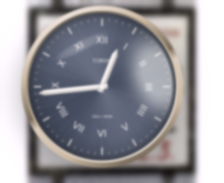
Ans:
h=12 m=44
